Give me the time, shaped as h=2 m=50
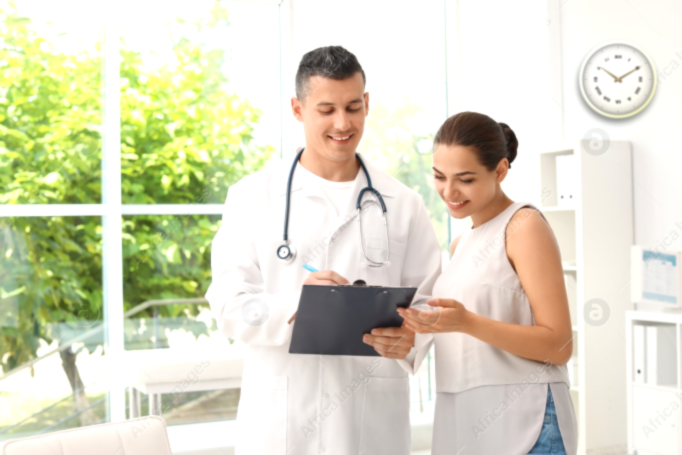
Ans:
h=10 m=10
